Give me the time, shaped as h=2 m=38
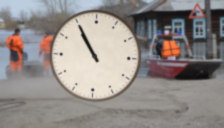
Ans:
h=10 m=55
